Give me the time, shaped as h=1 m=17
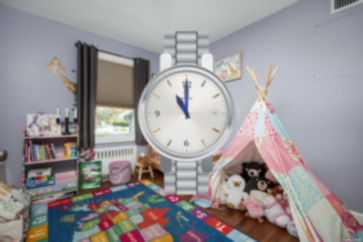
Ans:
h=11 m=0
